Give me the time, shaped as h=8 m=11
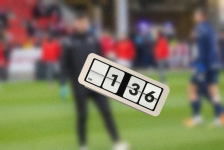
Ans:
h=1 m=36
